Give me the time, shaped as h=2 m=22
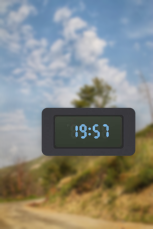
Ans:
h=19 m=57
